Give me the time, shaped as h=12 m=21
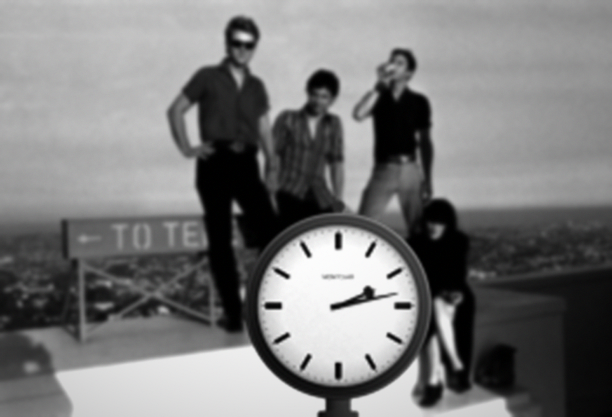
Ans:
h=2 m=13
